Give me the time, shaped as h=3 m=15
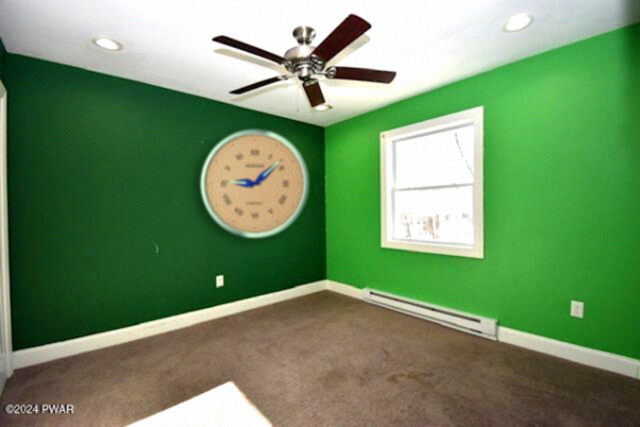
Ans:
h=9 m=8
